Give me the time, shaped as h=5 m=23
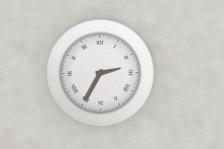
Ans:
h=2 m=35
